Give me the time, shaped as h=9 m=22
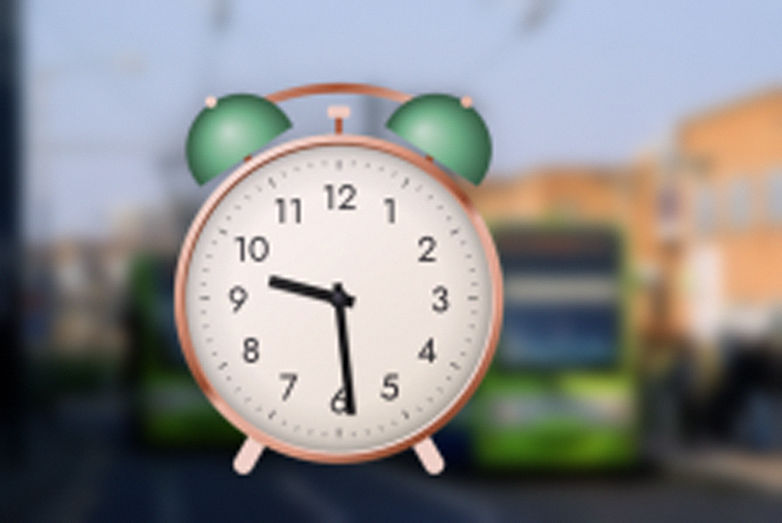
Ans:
h=9 m=29
